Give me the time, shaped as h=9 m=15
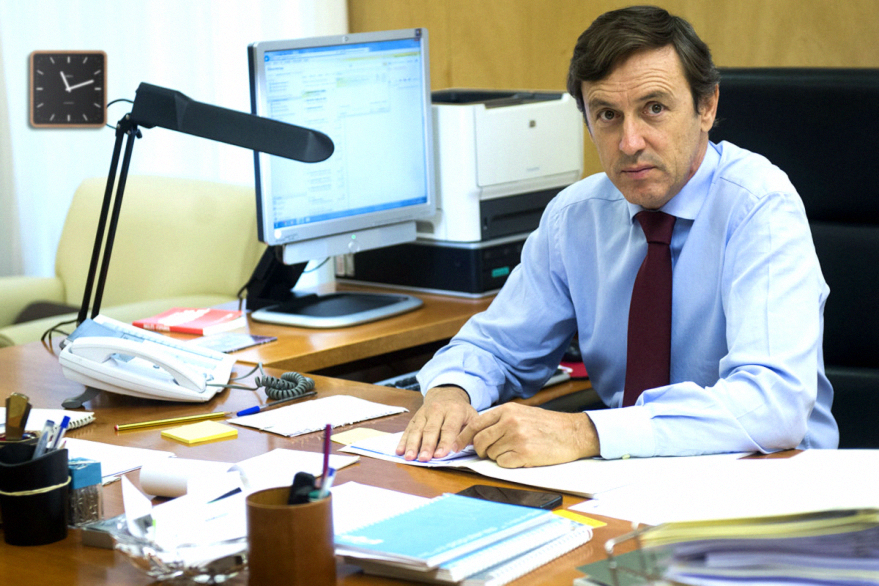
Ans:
h=11 m=12
